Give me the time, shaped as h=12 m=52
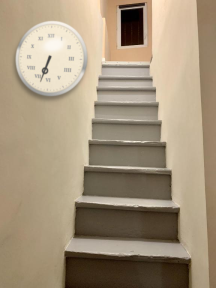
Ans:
h=6 m=33
